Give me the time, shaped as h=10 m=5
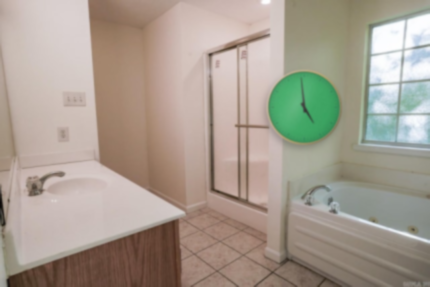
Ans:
h=4 m=59
